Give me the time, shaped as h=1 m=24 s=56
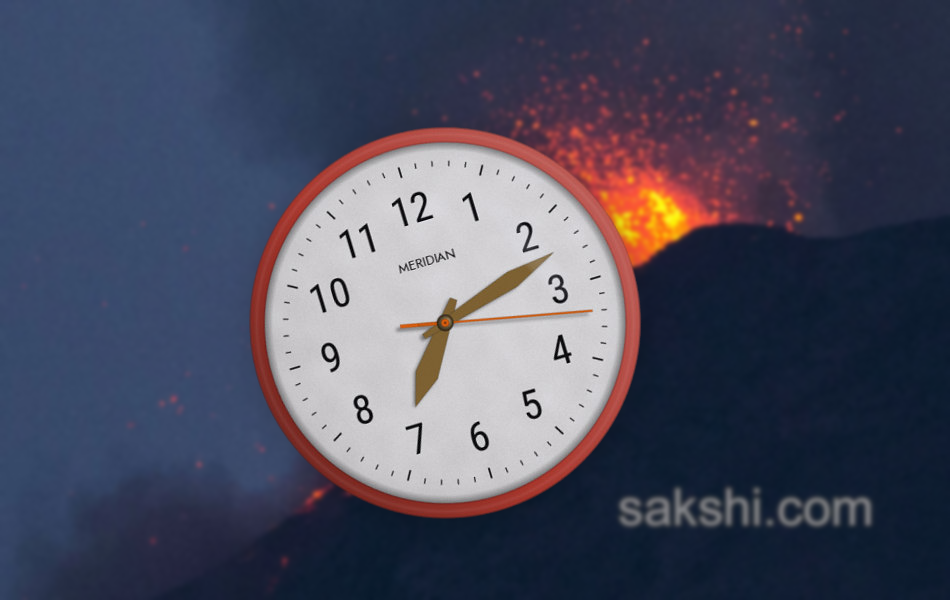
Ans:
h=7 m=12 s=17
